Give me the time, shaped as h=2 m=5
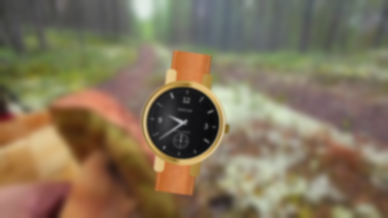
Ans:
h=9 m=38
